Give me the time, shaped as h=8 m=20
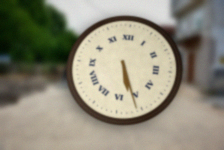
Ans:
h=5 m=26
